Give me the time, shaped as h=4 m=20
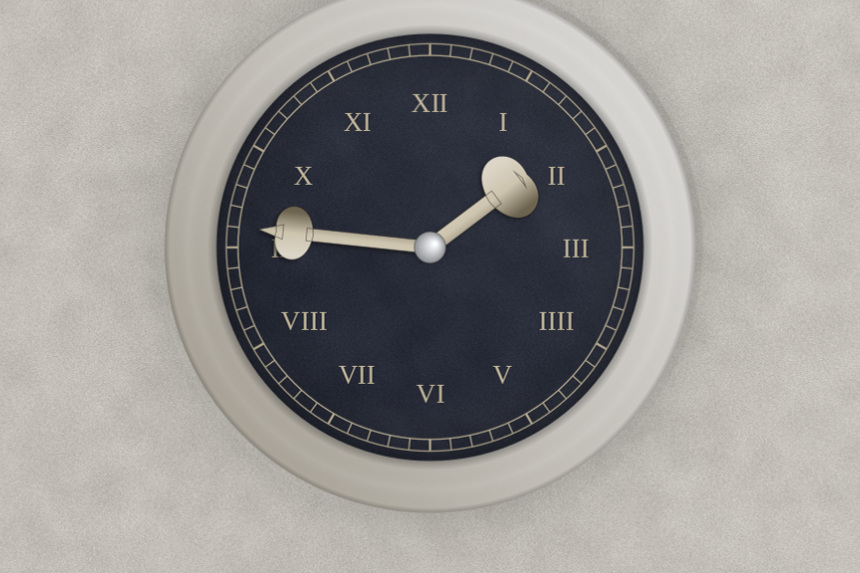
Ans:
h=1 m=46
